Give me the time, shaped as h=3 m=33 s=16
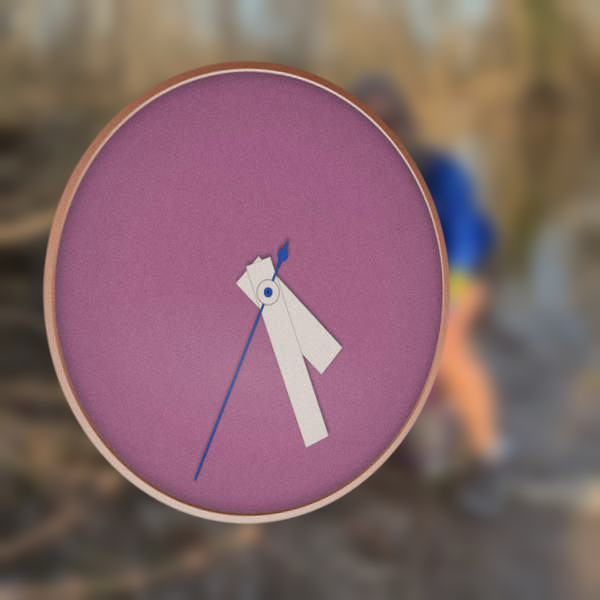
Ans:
h=4 m=26 s=34
